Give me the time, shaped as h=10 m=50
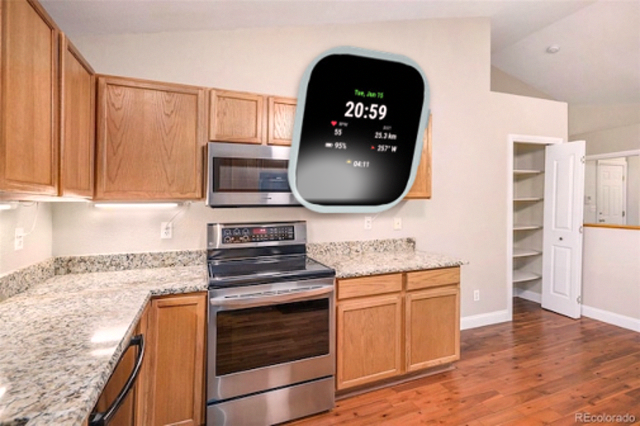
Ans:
h=20 m=59
